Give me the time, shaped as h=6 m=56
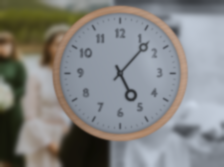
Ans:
h=5 m=7
